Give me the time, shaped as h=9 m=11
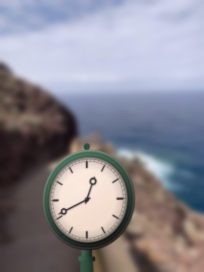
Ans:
h=12 m=41
